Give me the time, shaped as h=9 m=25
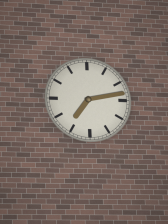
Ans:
h=7 m=13
